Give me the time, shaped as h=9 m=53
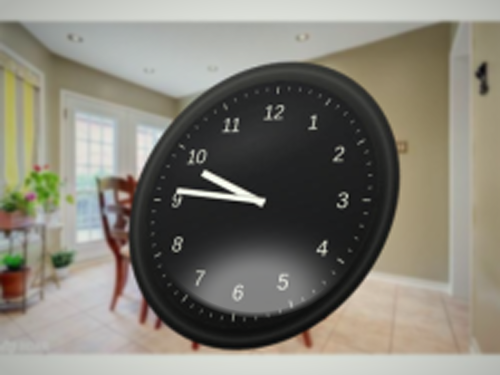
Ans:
h=9 m=46
